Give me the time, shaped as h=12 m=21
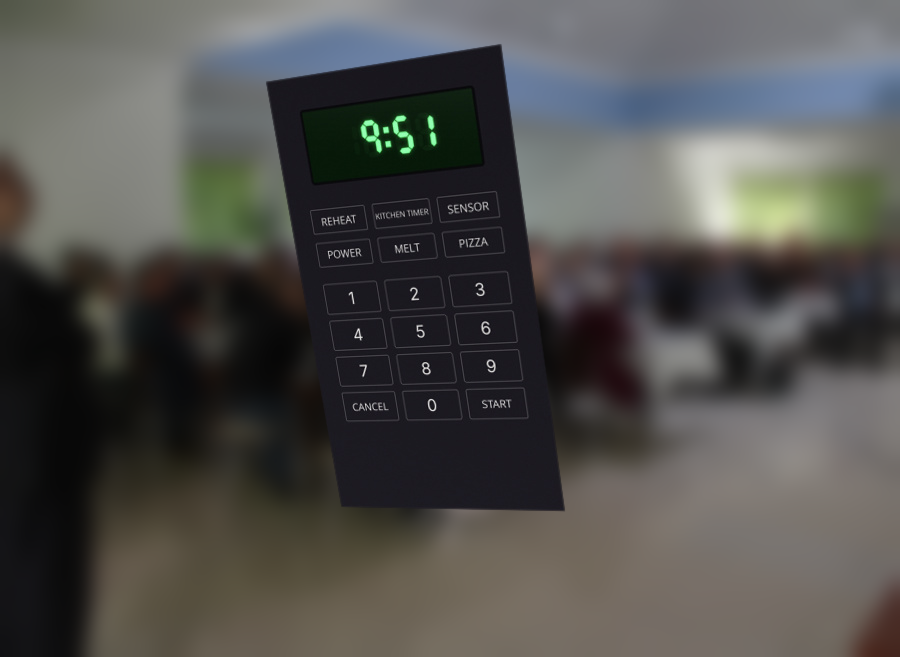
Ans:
h=9 m=51
